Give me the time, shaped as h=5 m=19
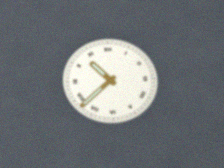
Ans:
h=10 m=38
